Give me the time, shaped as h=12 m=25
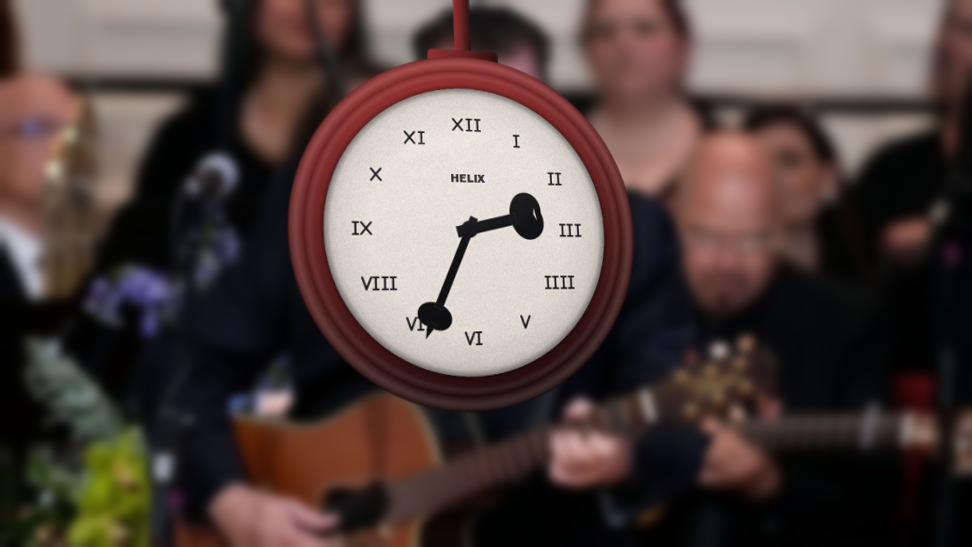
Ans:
h=2 m=34
